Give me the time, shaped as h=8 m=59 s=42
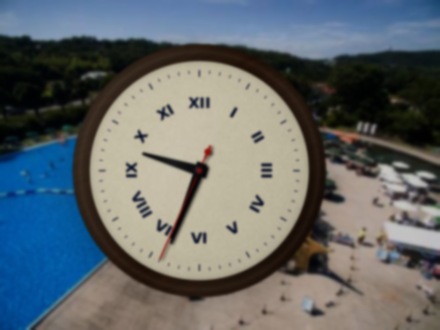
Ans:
h=9 m=33 s=34
